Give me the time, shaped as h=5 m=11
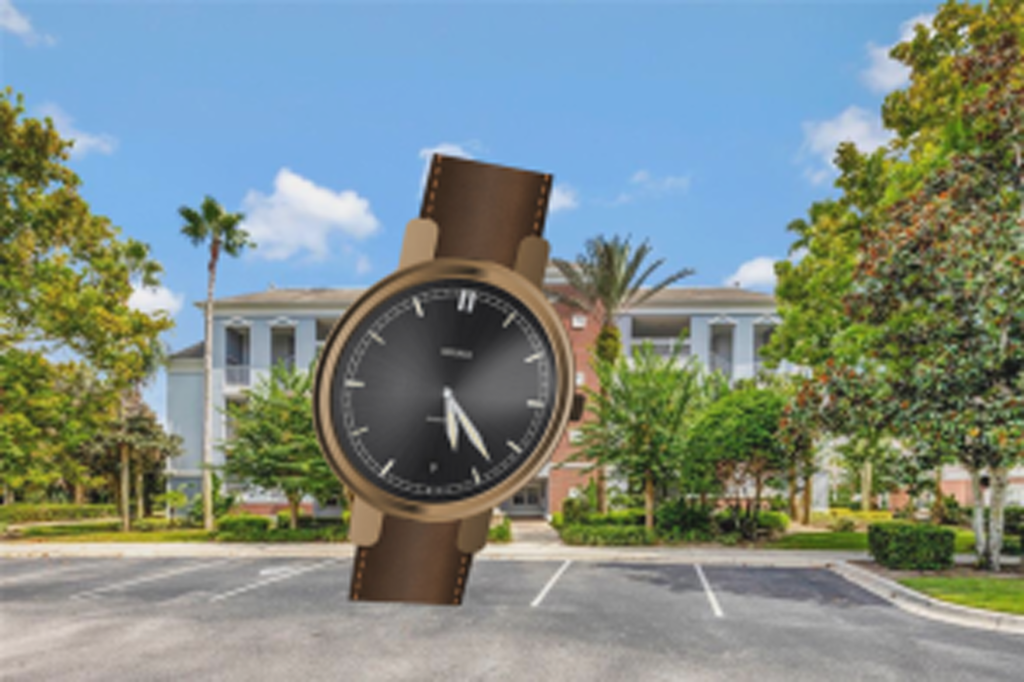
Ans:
h=5 m=23
